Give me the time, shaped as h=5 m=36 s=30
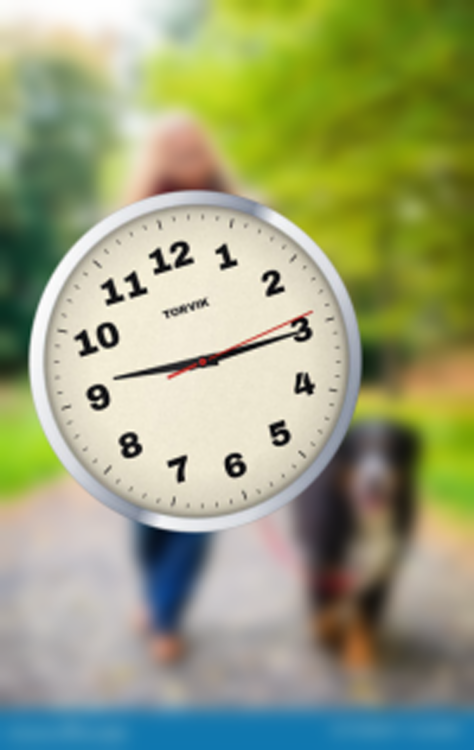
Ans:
h=9 m=15 s=14
